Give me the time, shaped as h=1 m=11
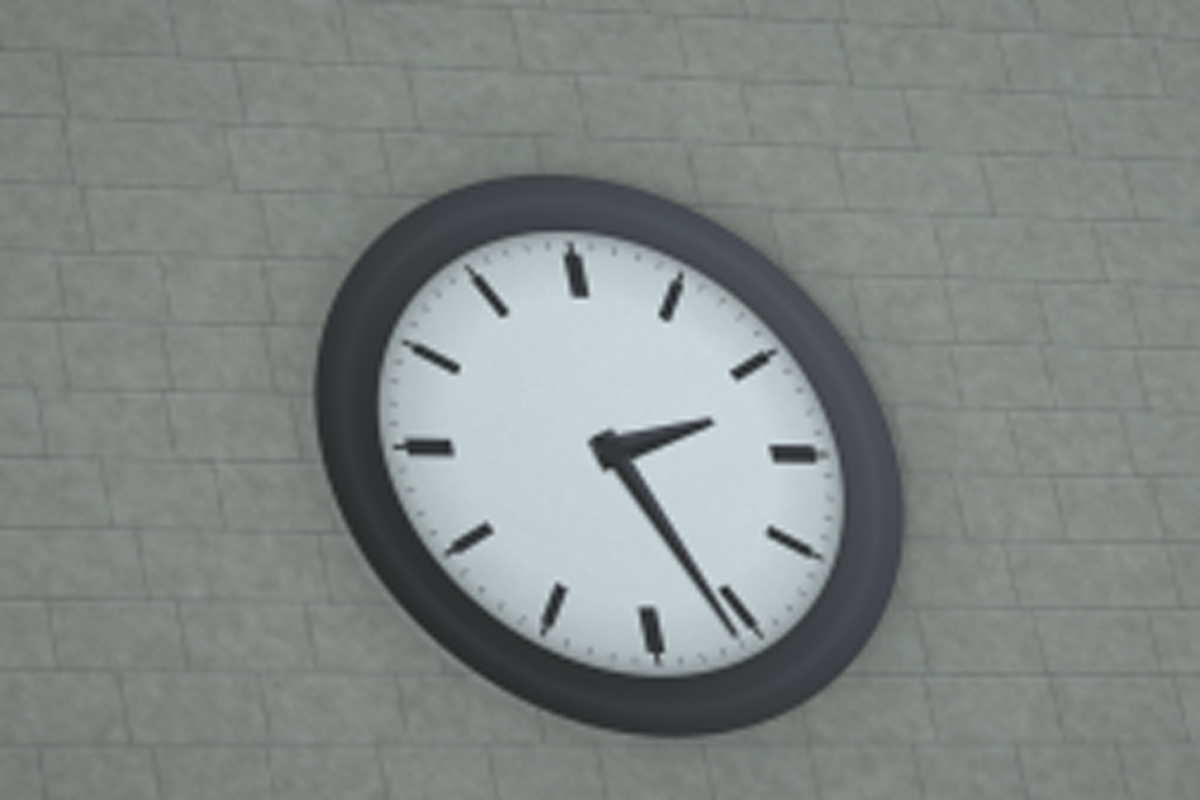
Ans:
h=2 m=26
